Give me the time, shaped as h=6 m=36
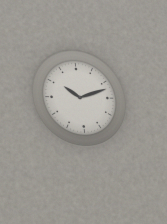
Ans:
h=10 m=12
